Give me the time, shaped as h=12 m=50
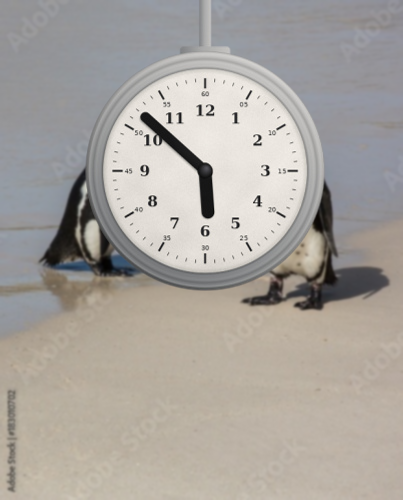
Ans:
h=5 m=52
